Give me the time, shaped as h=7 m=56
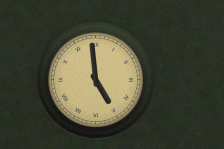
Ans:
h=4 m=59
